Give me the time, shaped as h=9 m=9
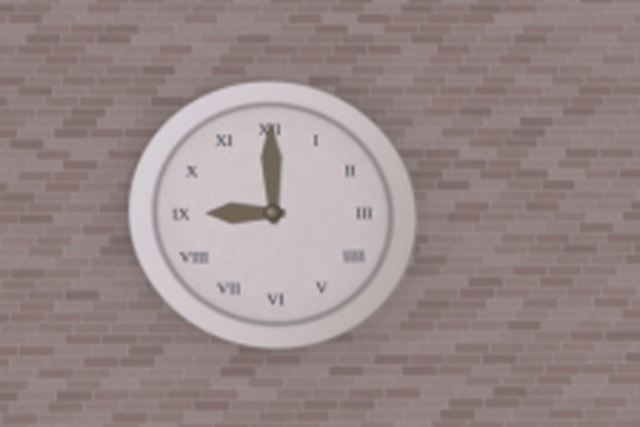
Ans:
h=9 m=0
